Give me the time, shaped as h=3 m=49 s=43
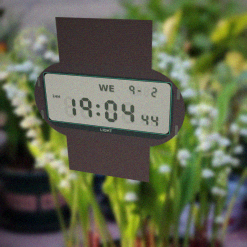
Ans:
h=19 m=4 s=44
